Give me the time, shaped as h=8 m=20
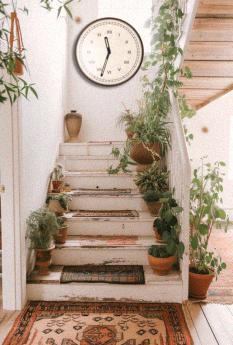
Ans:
h=11 m=33
